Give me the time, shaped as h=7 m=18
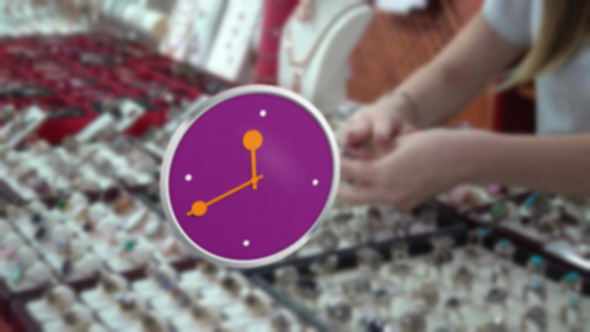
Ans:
h=11 m=40
